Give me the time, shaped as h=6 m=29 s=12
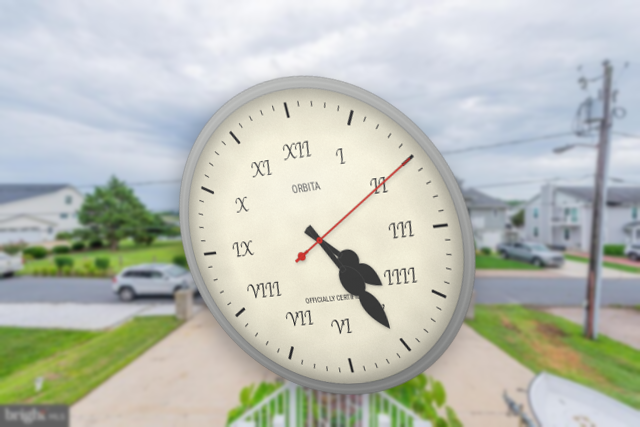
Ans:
h=4 m=25 s=10
